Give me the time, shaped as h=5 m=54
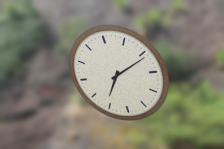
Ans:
h=7 m=11
